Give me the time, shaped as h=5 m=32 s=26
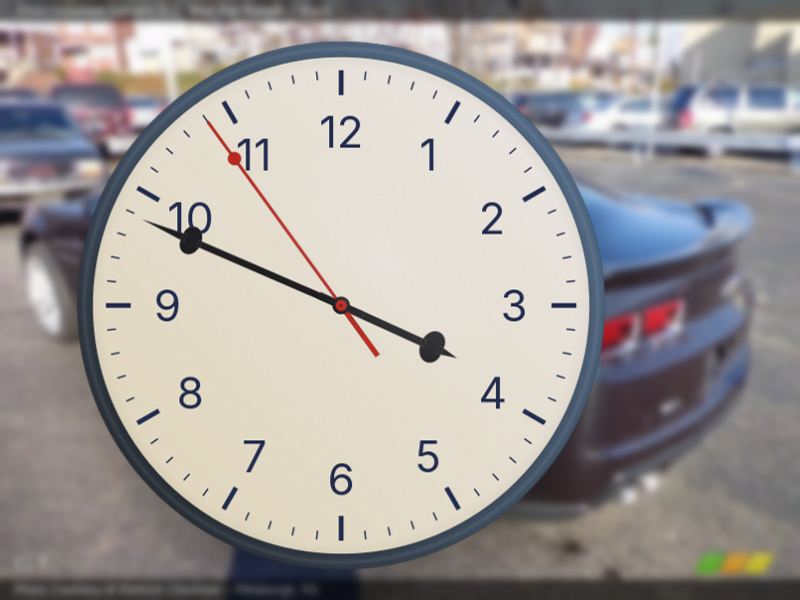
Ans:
h=3 m=48 s=54
